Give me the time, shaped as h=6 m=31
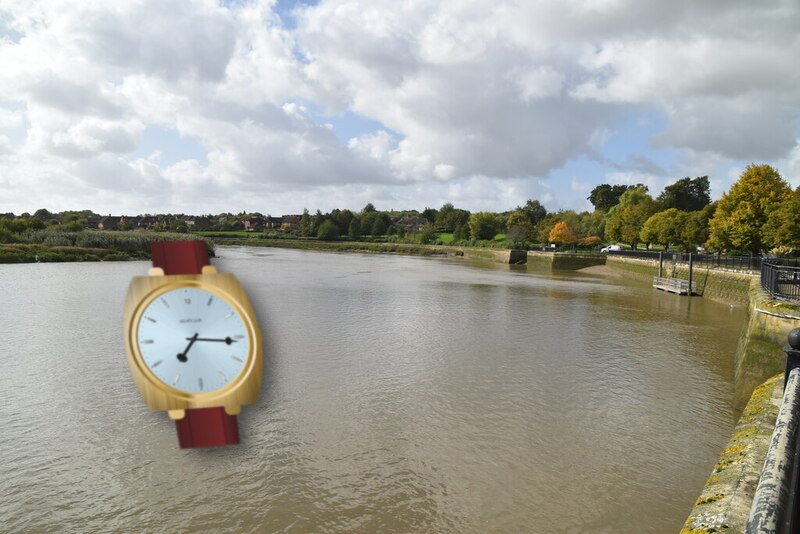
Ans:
h=7 m=16
